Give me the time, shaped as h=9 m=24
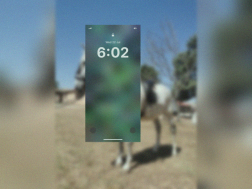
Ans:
h=6 m=2
